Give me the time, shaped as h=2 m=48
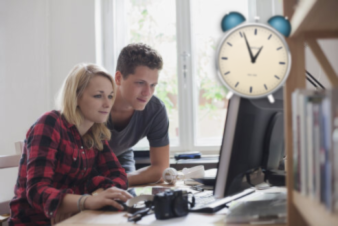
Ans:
h=12 m=56
